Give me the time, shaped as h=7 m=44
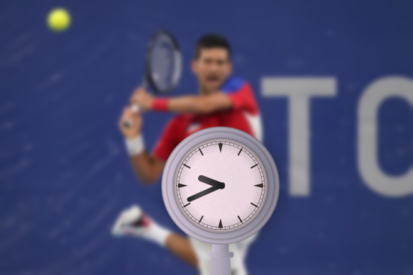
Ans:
h=9 m=41
